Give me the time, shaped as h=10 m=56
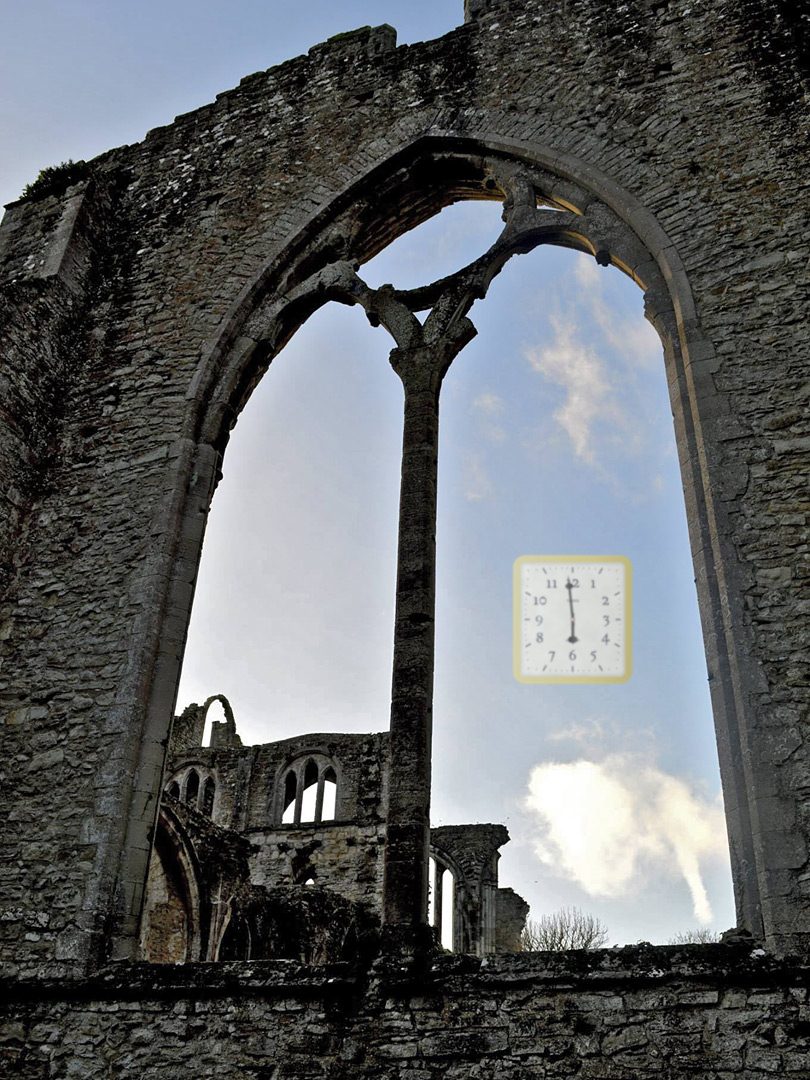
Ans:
h=5 m=59
